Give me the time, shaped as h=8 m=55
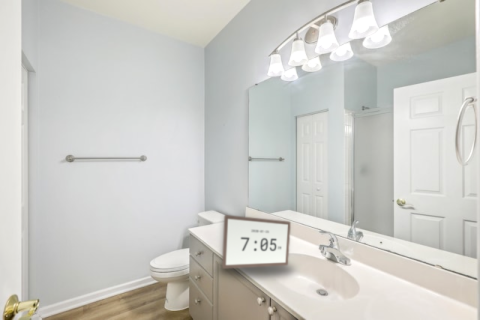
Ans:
h=7 m=5
